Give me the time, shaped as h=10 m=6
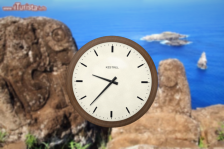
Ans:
h=9 m=37
